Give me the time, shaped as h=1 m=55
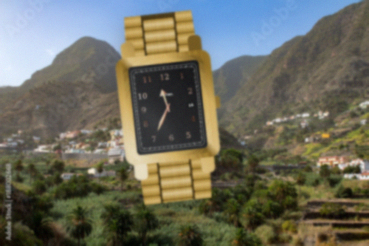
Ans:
h=11 m=35
